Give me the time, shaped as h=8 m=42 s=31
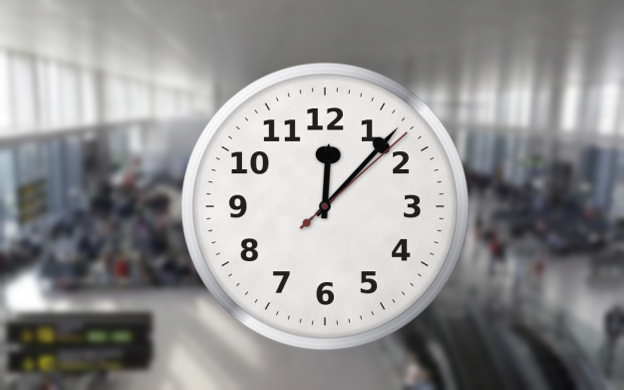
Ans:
h=12 m=7 s=8
